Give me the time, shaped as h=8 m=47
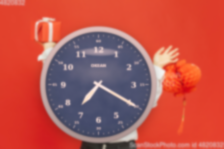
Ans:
h=7 m=20
